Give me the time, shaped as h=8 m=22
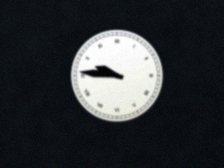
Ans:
h=9 m=46
